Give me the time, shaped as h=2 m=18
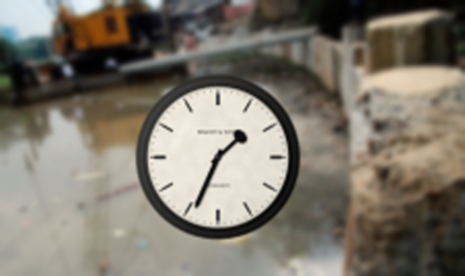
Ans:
h=1 m=34
